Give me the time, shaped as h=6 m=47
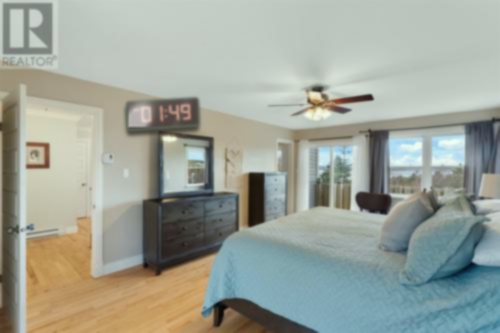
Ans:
h=1 m=49
